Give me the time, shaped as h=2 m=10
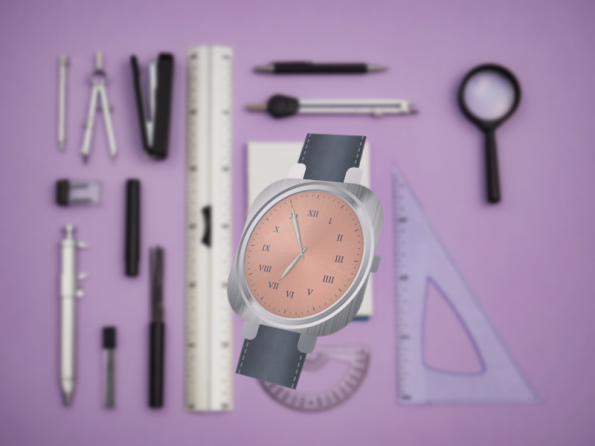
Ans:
h=6 m=55
